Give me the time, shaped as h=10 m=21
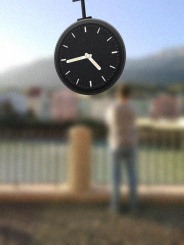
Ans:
h=4 m=44
